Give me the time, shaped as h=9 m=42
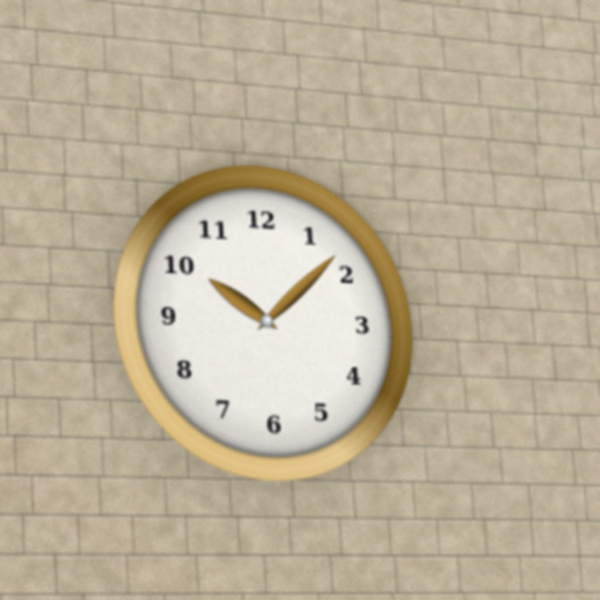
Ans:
h=10 m=8
